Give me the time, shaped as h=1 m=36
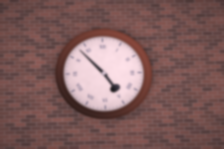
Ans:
h=4 m=53
